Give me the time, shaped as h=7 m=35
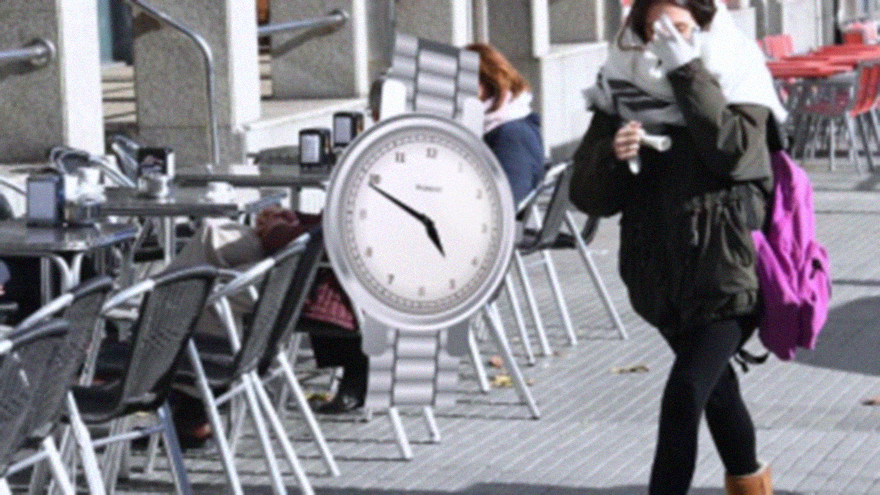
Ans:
h=4 m=49
